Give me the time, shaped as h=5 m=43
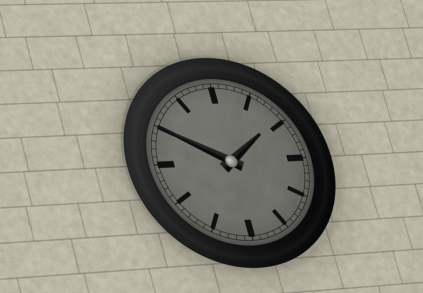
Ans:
h=1 m=50
